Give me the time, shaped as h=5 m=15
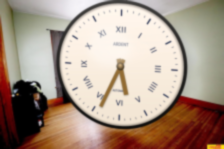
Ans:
h=5 m=34
